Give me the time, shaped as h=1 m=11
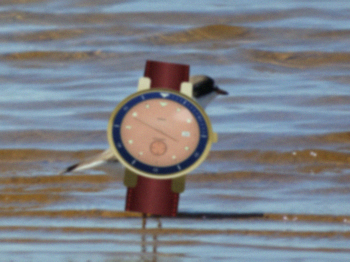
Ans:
h=3 m=49
